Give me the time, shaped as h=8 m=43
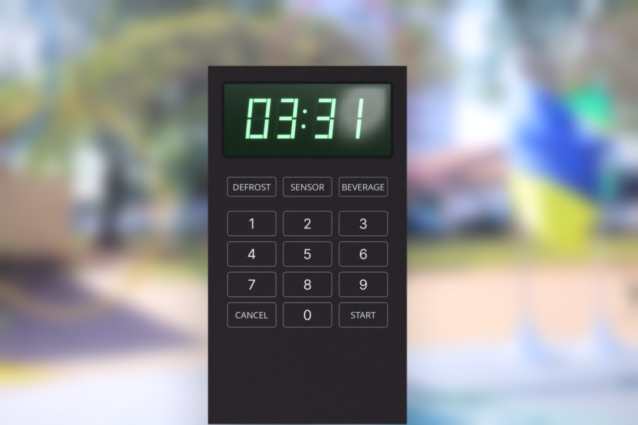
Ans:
h=3 m=31
